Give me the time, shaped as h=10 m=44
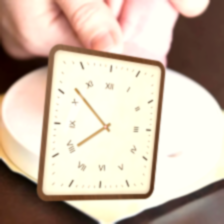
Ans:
h=7 m=52
